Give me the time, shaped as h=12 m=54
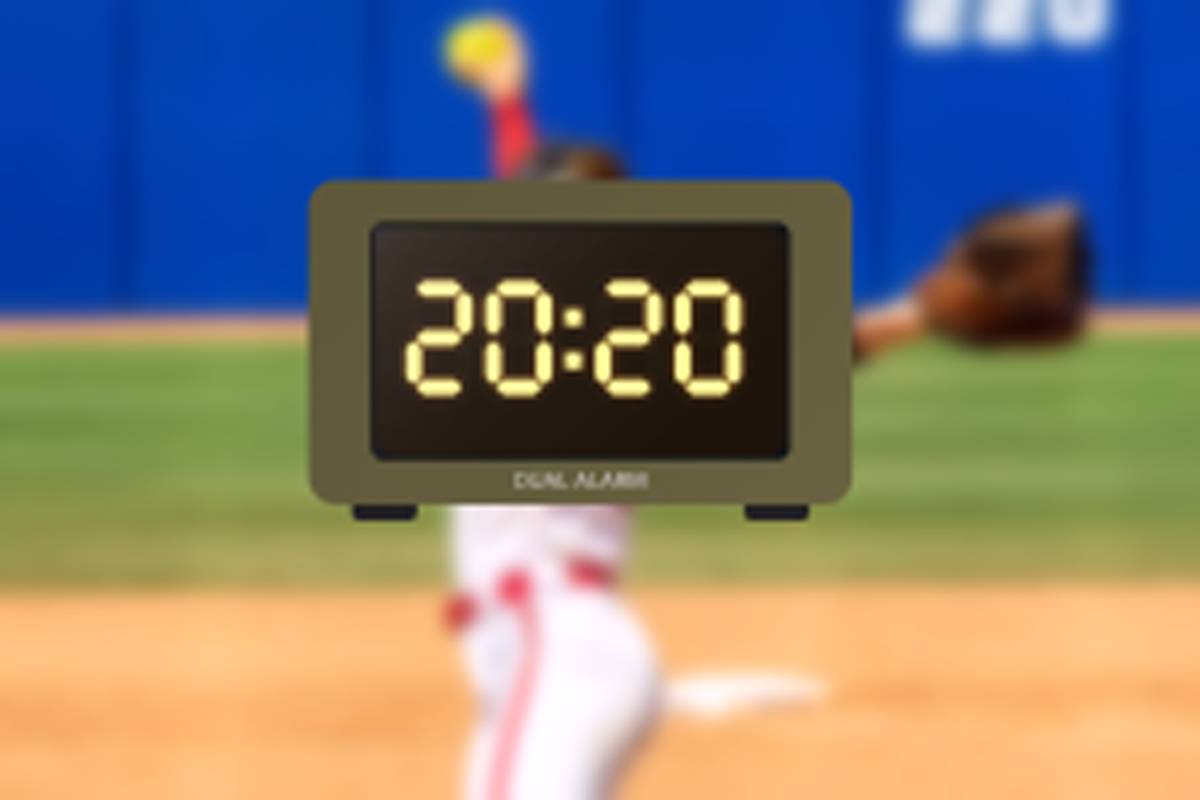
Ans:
h=20 m=20
